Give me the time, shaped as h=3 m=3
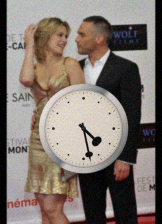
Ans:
h=4 m=28
